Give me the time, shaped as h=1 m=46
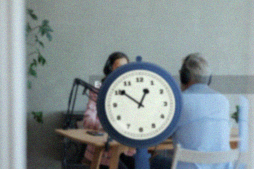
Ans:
h=12 m=51
